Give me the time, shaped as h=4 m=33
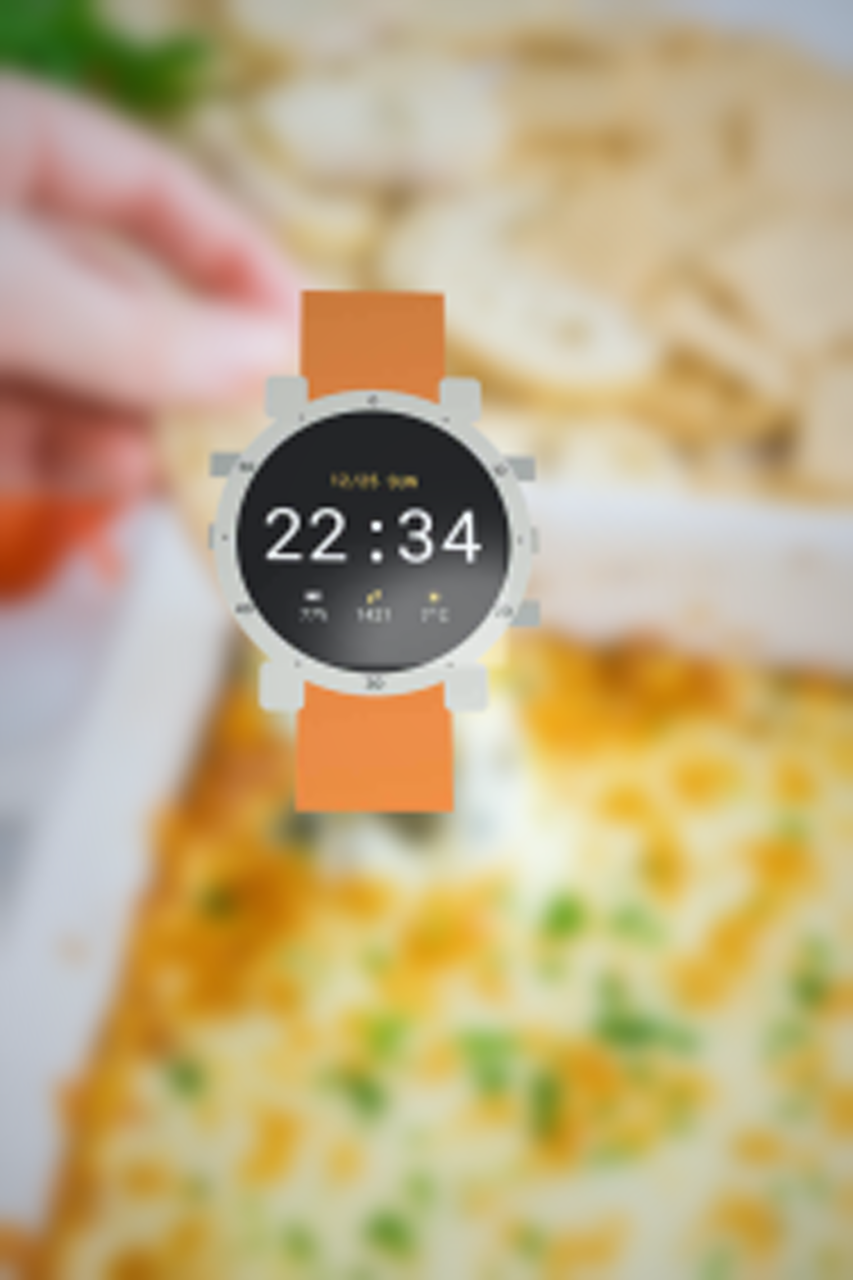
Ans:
h=22 m=34
